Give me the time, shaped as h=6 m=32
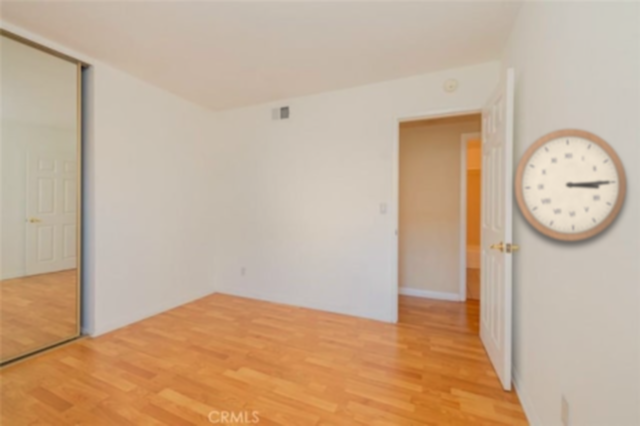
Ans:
h=3 m=15
